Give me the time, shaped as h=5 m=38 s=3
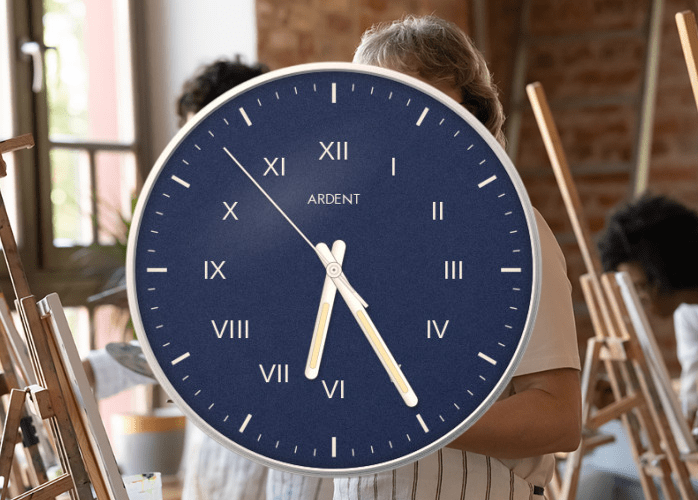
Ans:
h=6 m=24 s=53
